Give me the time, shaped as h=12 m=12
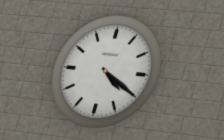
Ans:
h=4 m=20
